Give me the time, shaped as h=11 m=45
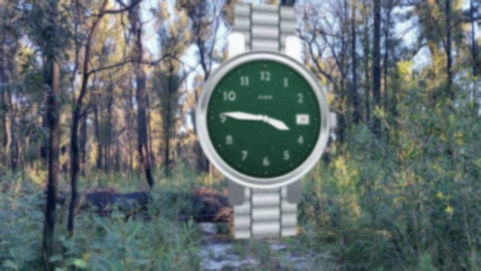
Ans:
h=3 m=46
